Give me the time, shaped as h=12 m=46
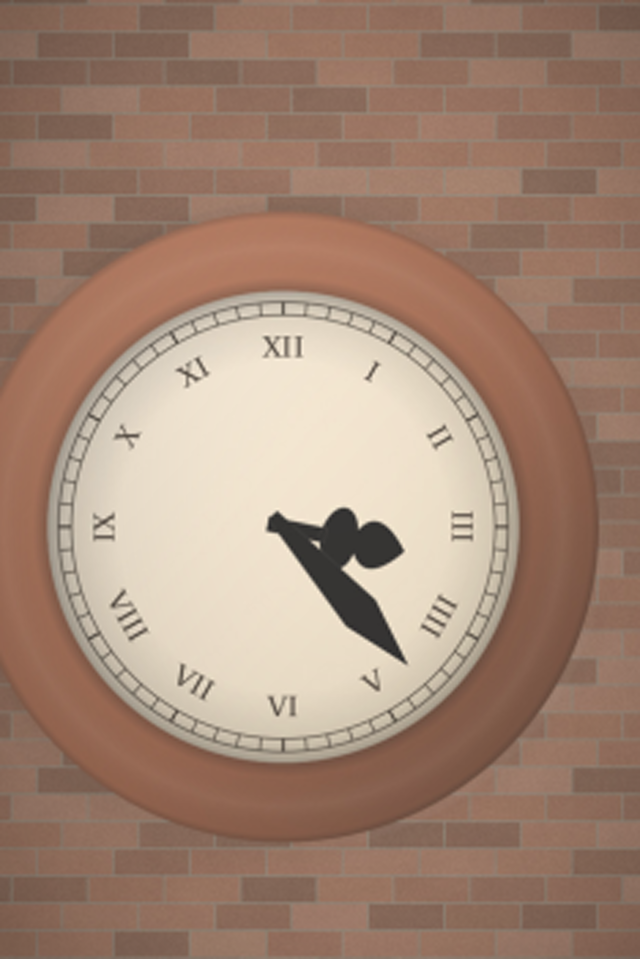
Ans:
h=3 m=23
